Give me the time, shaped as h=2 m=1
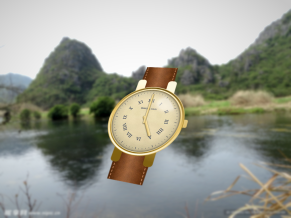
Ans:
h=5 m=0
